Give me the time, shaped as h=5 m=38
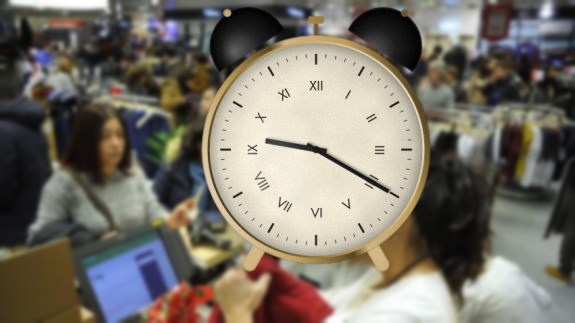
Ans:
h=9 m=20
